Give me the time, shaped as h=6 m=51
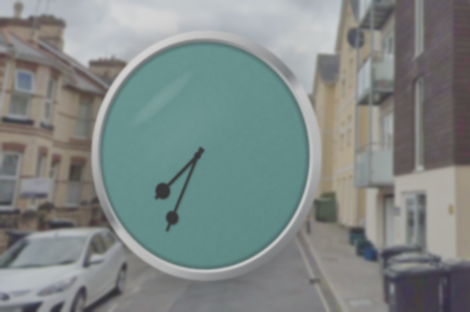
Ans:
h=7 m=34
